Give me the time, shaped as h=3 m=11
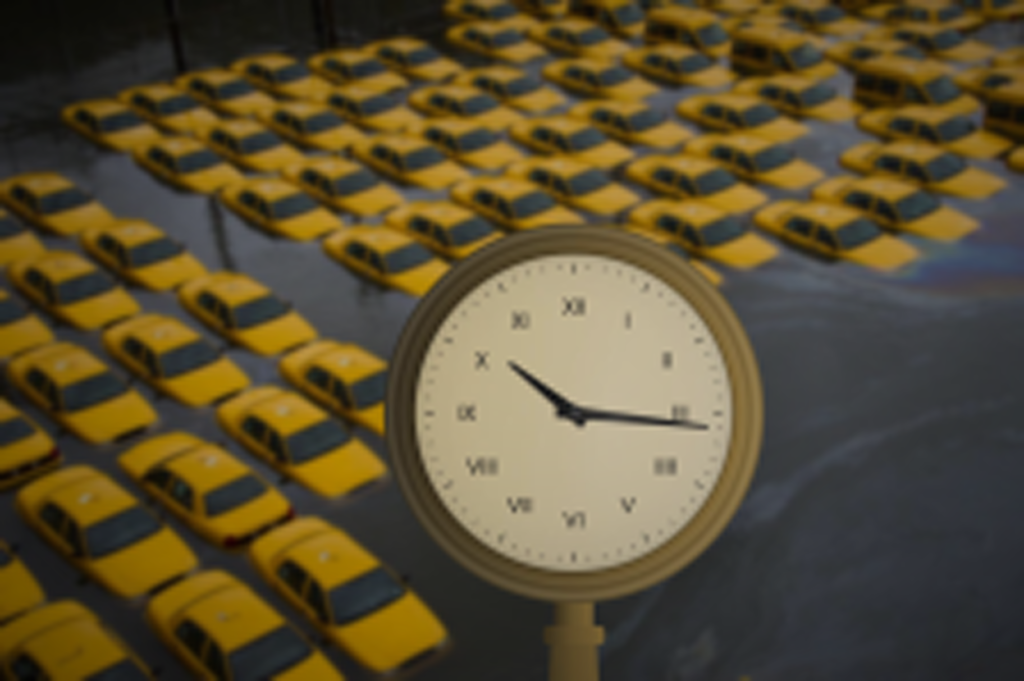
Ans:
h=10 m=16
